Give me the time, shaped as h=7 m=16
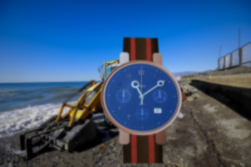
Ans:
h=11 m=9
